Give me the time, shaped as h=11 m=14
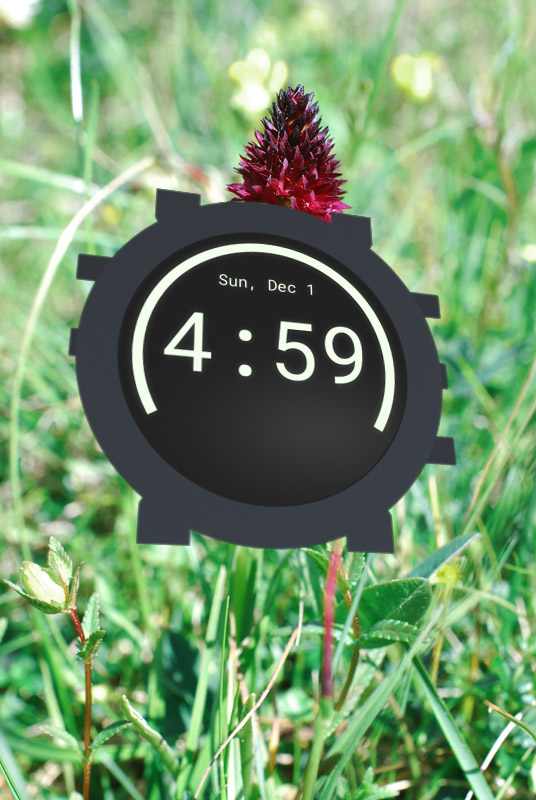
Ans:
h=4 m=59
